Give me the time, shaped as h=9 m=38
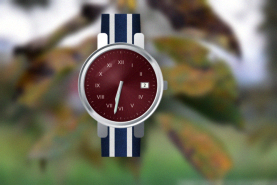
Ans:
h=6 m=32
